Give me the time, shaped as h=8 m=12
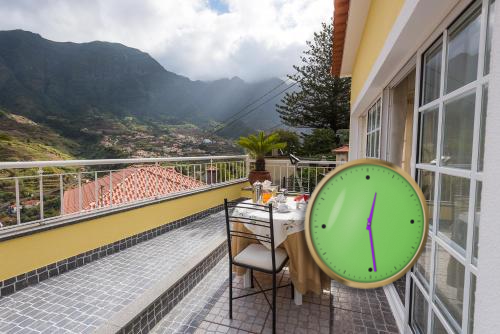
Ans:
h=12 m=29
